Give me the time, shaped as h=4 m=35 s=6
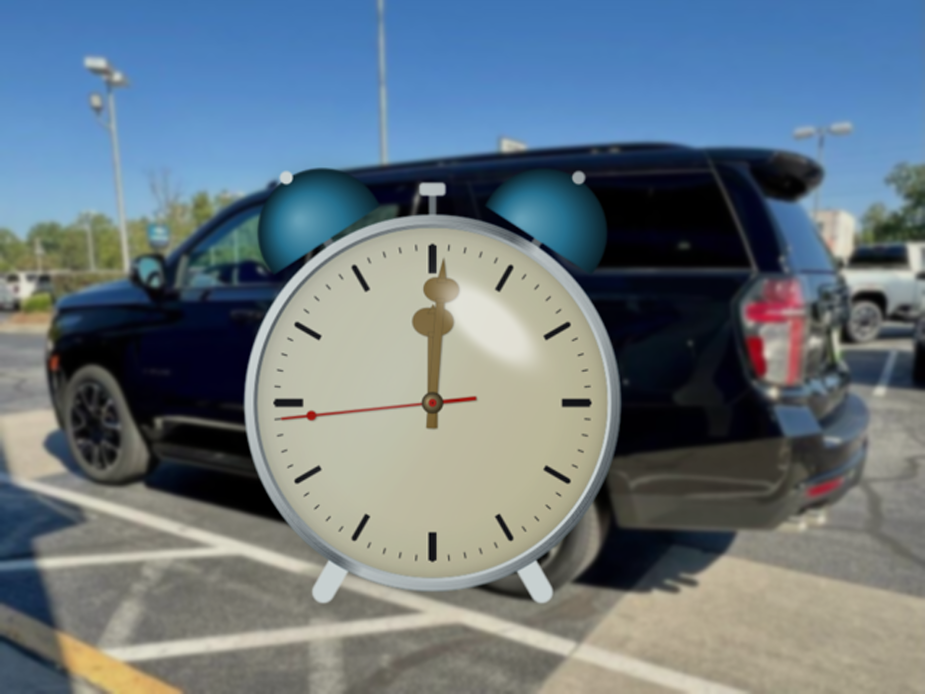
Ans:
h=12 m=0 s=44
